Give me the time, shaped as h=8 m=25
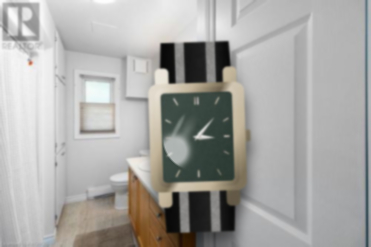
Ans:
h=3 m=7
